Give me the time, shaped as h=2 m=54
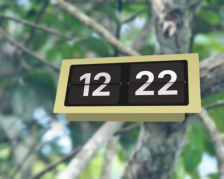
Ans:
h=12 m=22
